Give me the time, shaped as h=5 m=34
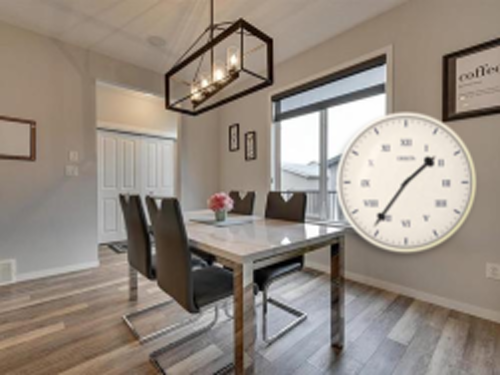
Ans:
h=1 m=36
